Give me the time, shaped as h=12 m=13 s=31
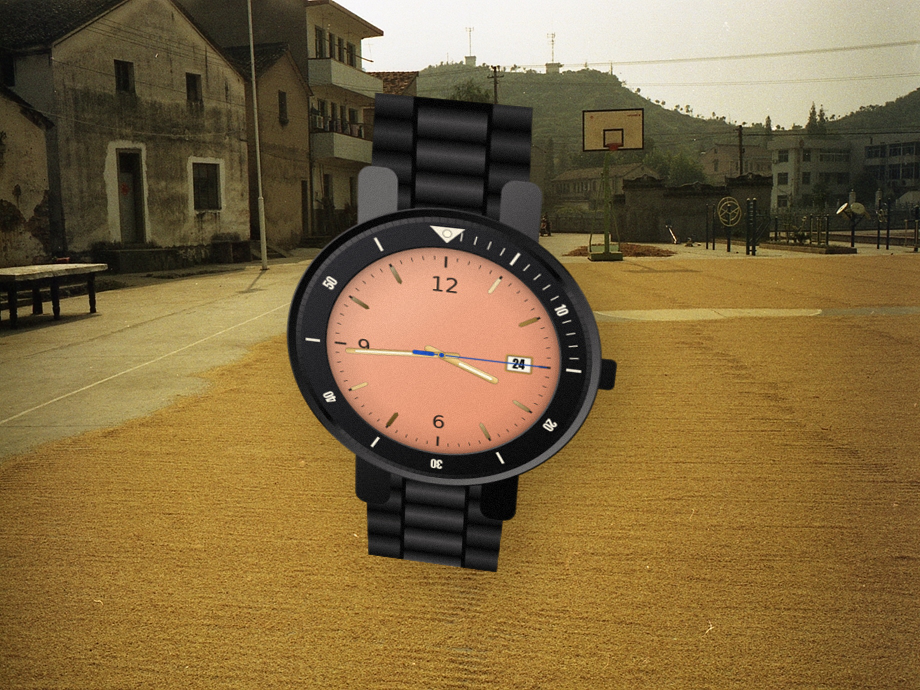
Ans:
h=3 m=44 s=15
